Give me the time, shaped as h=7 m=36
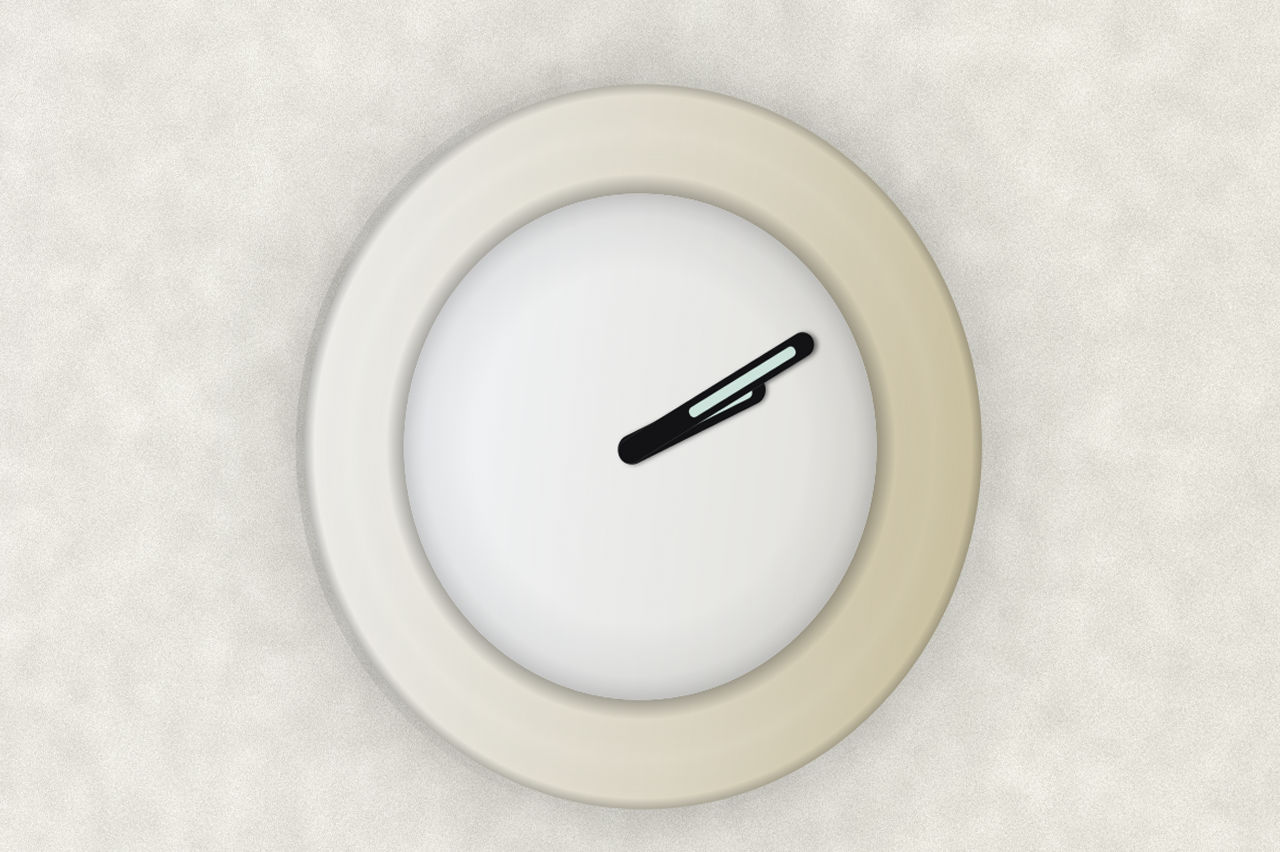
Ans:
h=2 m=10
